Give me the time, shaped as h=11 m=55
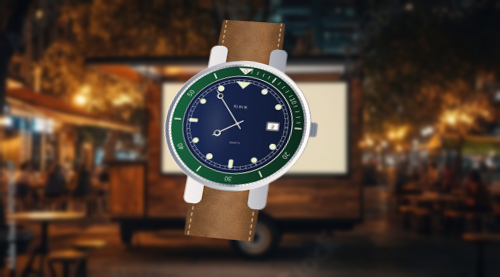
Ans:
h=7 m=54
